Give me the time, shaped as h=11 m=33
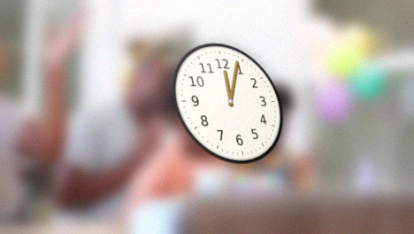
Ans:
h=12 m=4
